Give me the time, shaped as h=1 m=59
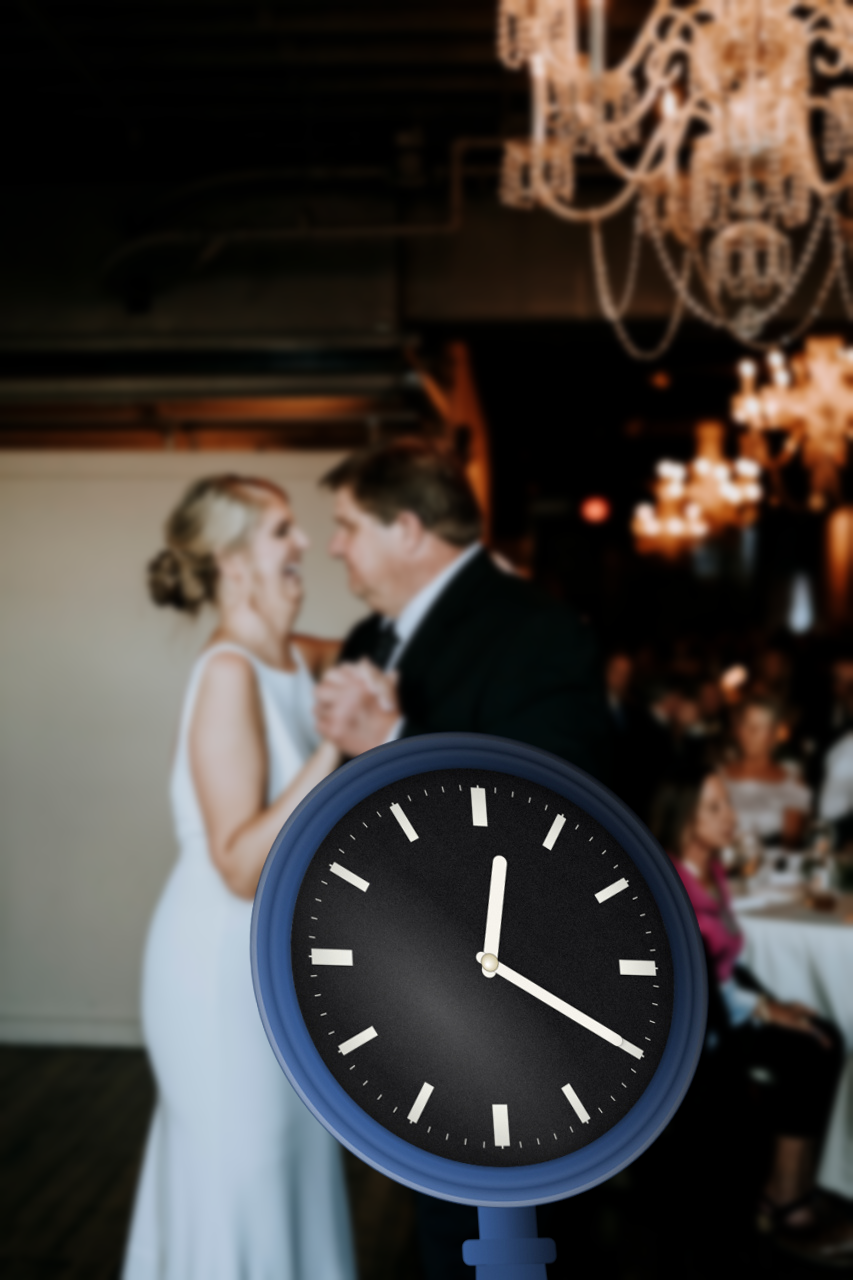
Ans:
h=12 m=20
